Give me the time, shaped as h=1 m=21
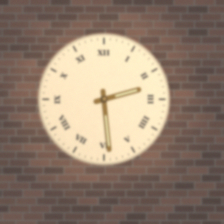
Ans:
h=2 m=29
